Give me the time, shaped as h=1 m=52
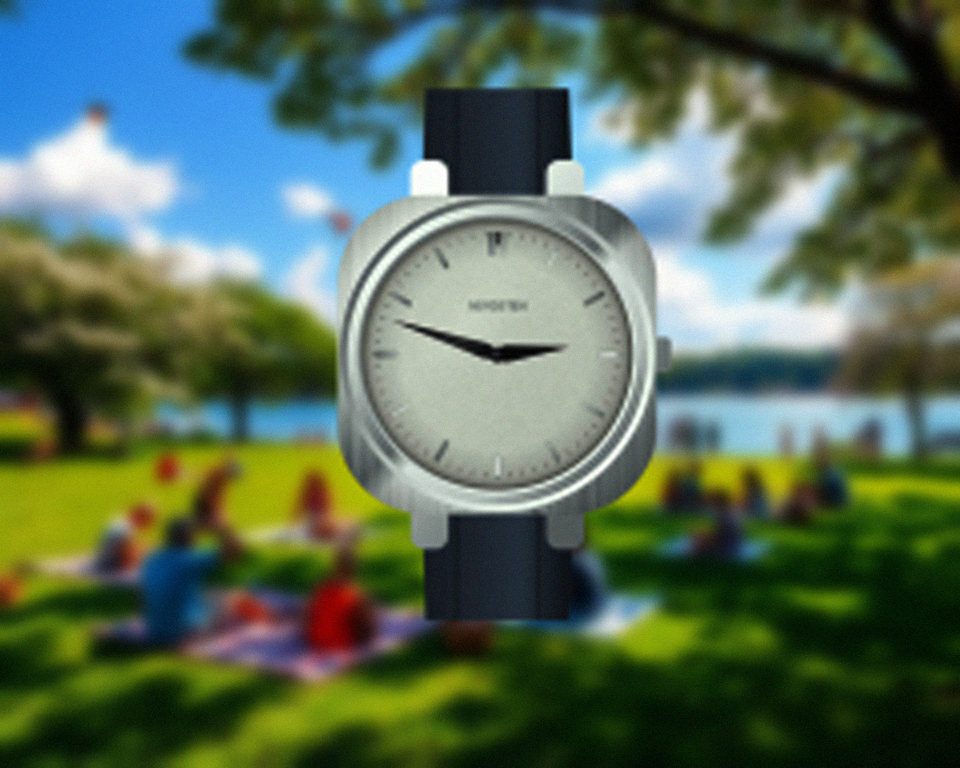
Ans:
h=2 m=48
